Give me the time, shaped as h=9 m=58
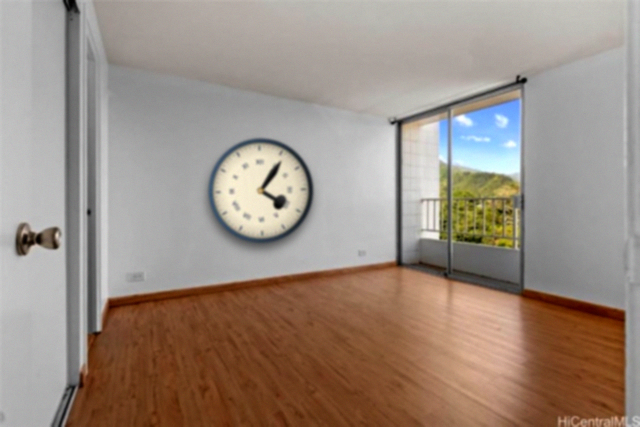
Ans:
h=4 m=6
